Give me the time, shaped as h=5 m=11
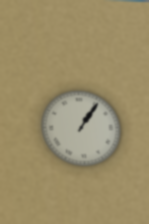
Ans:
h=1 m=6
